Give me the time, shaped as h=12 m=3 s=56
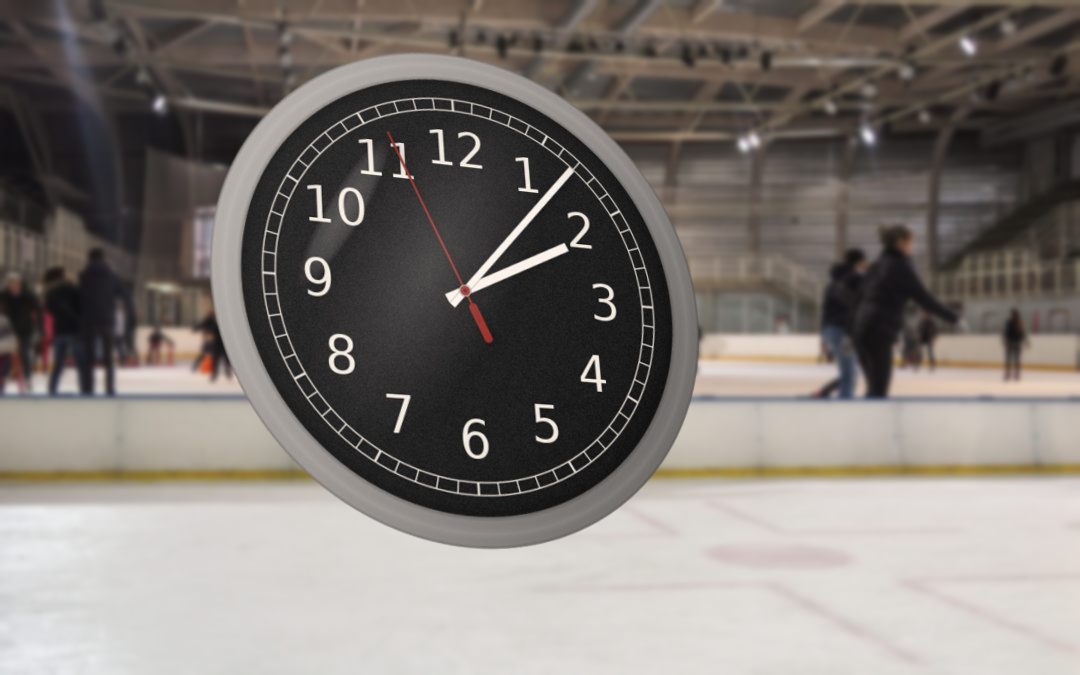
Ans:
h=2 m=6 s=56
